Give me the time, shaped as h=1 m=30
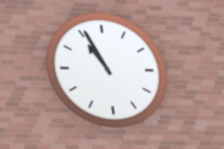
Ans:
h=10 m=56
